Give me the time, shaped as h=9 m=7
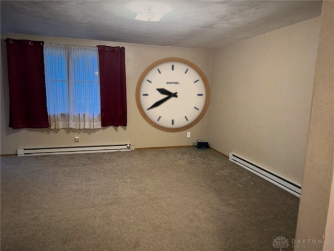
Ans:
h=9 m=40
